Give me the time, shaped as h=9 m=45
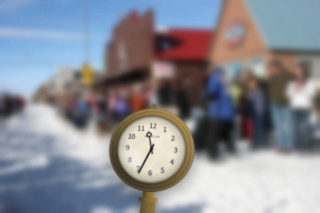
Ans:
h=11 m=34
